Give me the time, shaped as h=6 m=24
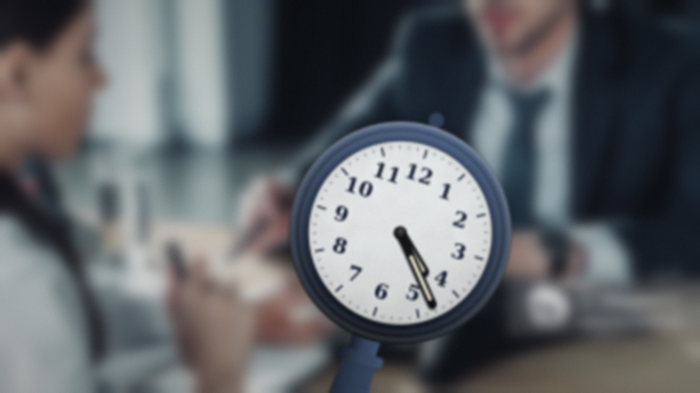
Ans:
h=4 m=23
